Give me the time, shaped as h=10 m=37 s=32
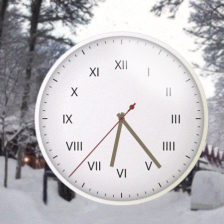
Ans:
h=6 m=23 s=37
